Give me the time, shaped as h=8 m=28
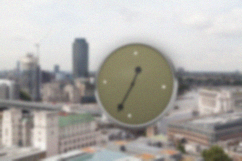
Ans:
h=12 m=34
